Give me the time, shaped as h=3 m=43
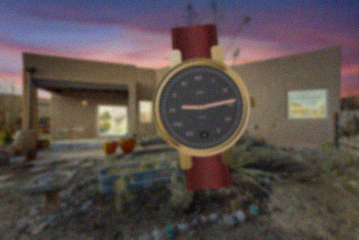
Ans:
h=9 m=14
